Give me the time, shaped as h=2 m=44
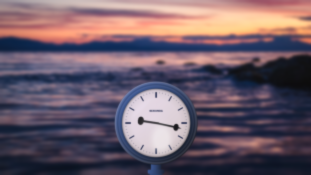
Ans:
h=9 m=17
